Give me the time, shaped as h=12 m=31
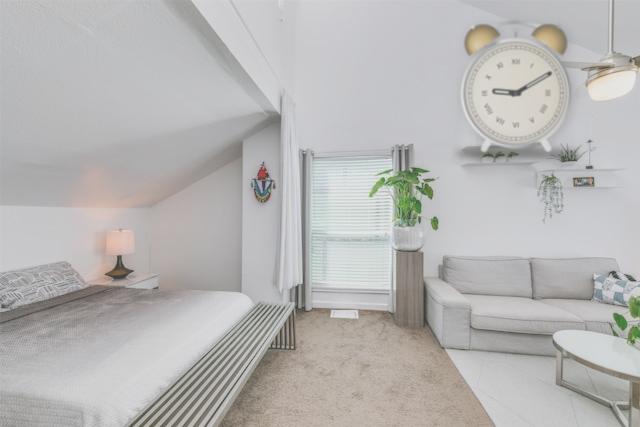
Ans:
h=9 m=10
